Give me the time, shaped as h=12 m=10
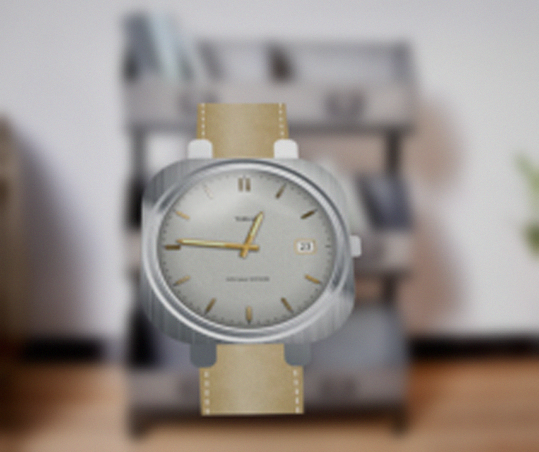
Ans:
h=12 m=46
